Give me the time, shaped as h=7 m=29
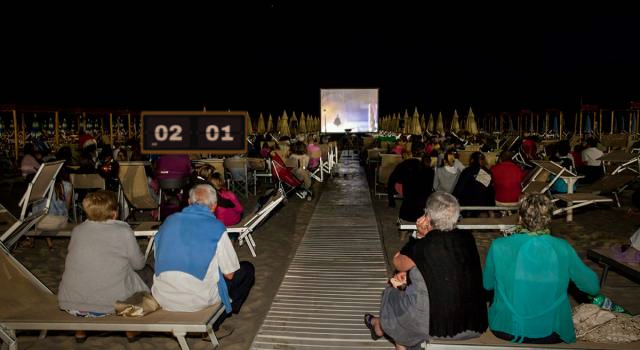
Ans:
h=2 m=1
